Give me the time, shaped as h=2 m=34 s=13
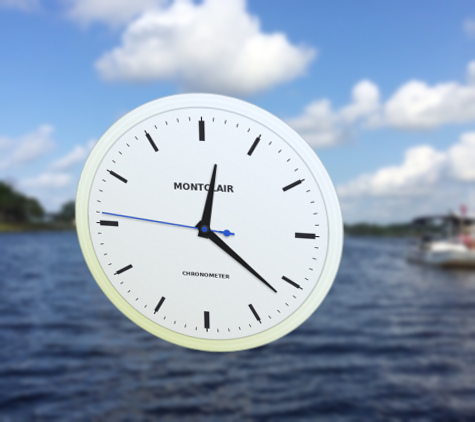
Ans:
h=12 m=21 s=46
